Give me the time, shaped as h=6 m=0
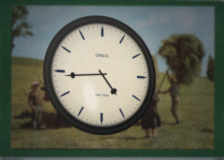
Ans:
h=4 m=44
